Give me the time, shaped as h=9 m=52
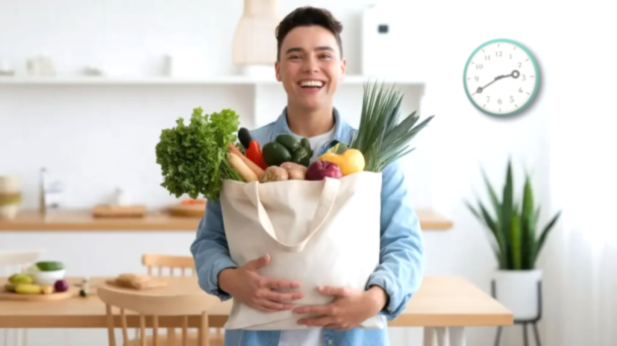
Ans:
h=2 m=40
